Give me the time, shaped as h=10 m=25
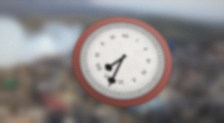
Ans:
h=7 m=33
